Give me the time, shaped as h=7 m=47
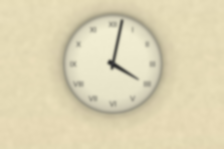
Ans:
h=4 m=2
